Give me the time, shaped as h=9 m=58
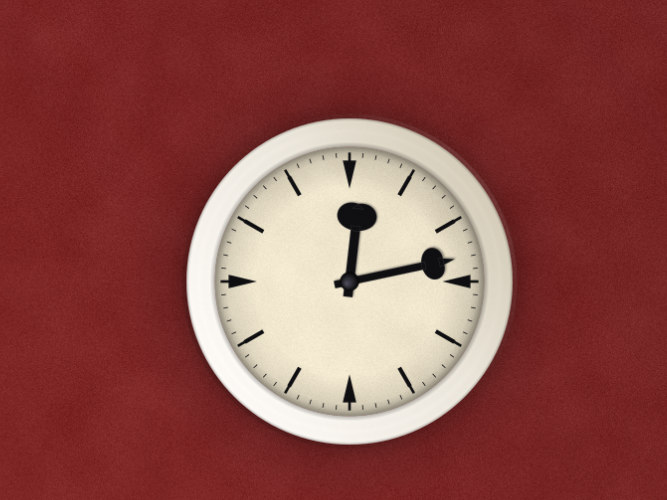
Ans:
h=12 m=13
